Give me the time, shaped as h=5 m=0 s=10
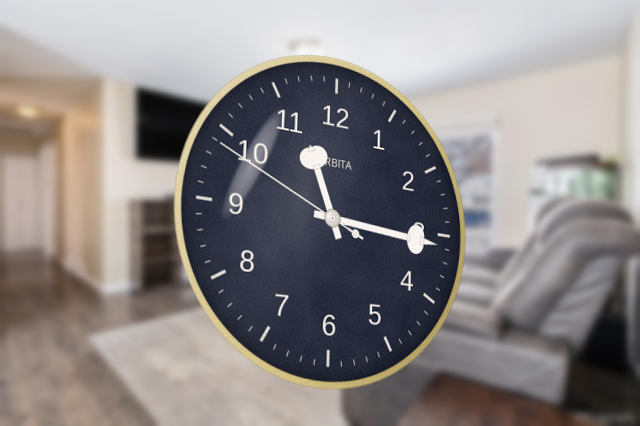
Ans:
h=11 m=15 s=49
